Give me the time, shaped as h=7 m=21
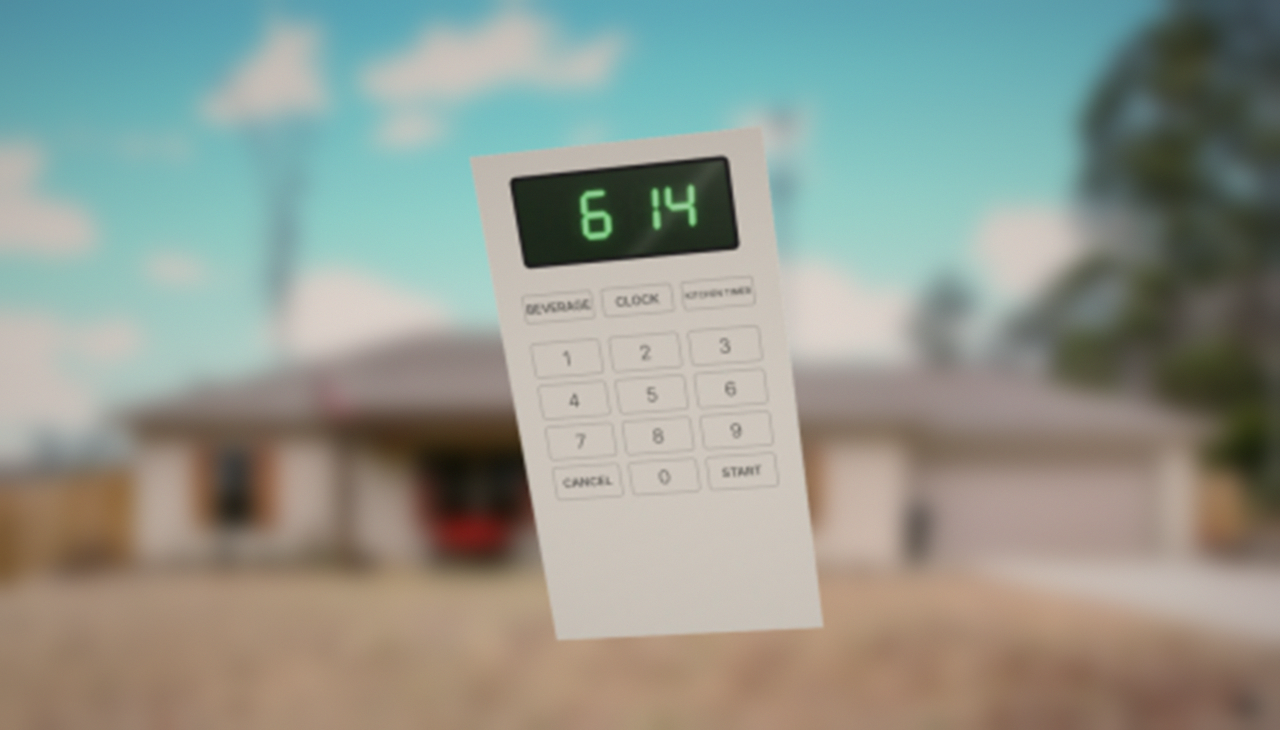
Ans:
h=6 m=14
